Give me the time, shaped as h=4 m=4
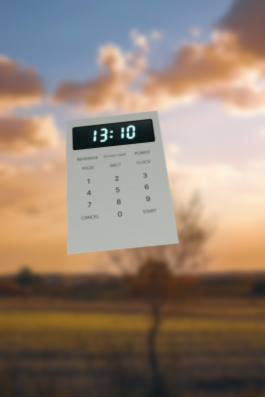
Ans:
h=13 m=10
